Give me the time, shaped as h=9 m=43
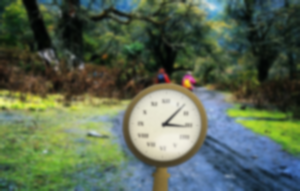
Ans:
h=3 m=7
